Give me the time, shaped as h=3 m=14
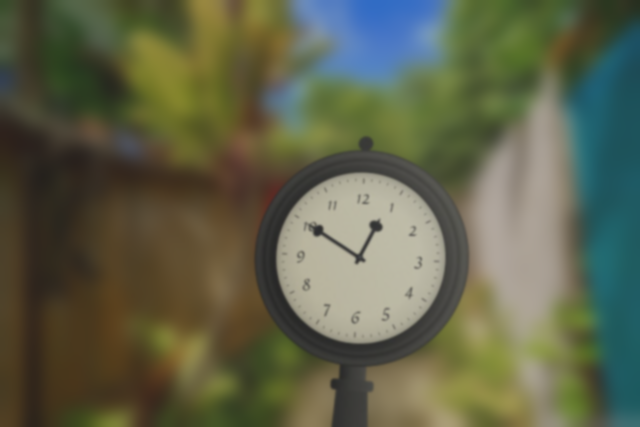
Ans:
h=12 m=50
